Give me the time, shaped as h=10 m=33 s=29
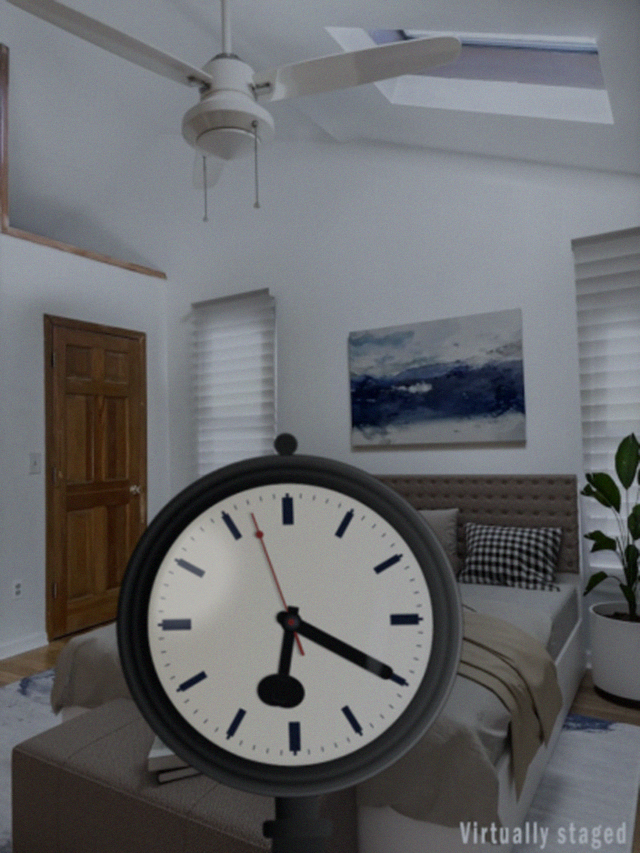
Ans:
h=6 m=19 s=57
